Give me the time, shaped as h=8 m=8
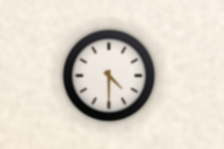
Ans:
h=4 m=30
